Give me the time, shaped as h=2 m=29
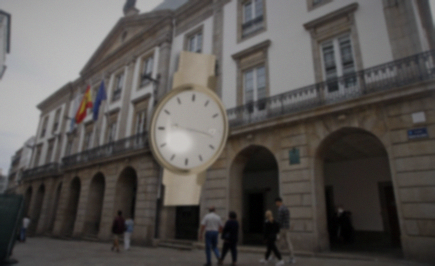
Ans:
h=9 m=17
